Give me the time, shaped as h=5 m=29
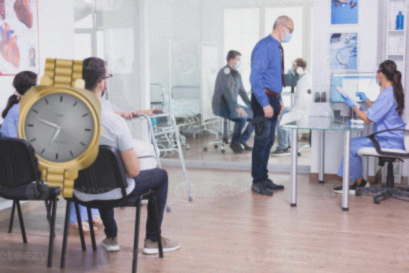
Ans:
h=6 m=48
